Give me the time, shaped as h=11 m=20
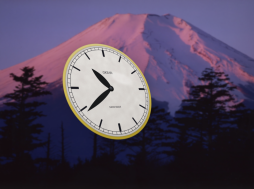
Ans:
h=10 m=39
